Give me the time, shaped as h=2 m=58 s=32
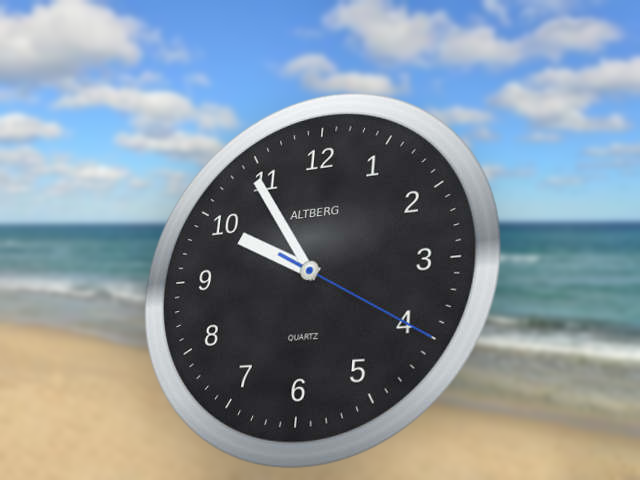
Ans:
h=9 m=54 s=20
